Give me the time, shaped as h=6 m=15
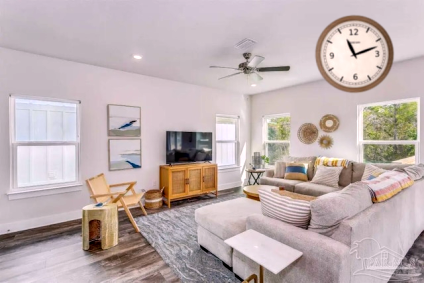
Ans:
h=11 m=12
